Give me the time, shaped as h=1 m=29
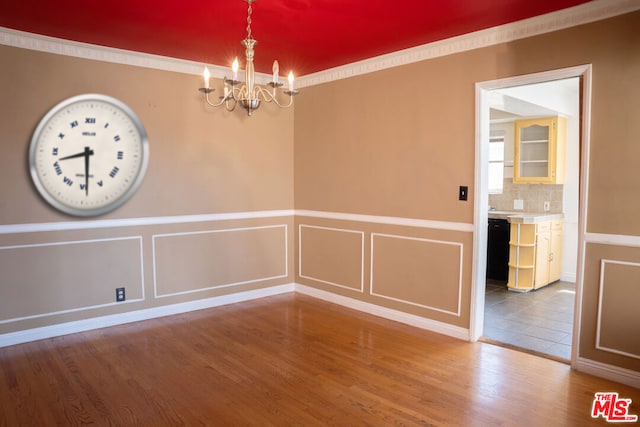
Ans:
h=8 m=29
